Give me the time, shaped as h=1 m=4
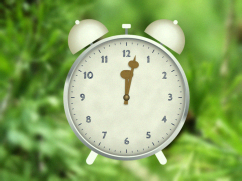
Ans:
h=12 m=2
